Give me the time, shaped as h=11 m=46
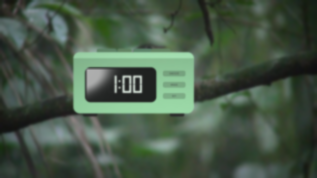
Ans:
h=1 m=0
